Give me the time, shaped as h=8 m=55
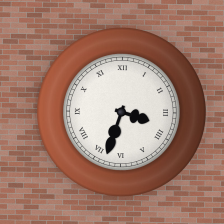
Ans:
h=3 m=33
